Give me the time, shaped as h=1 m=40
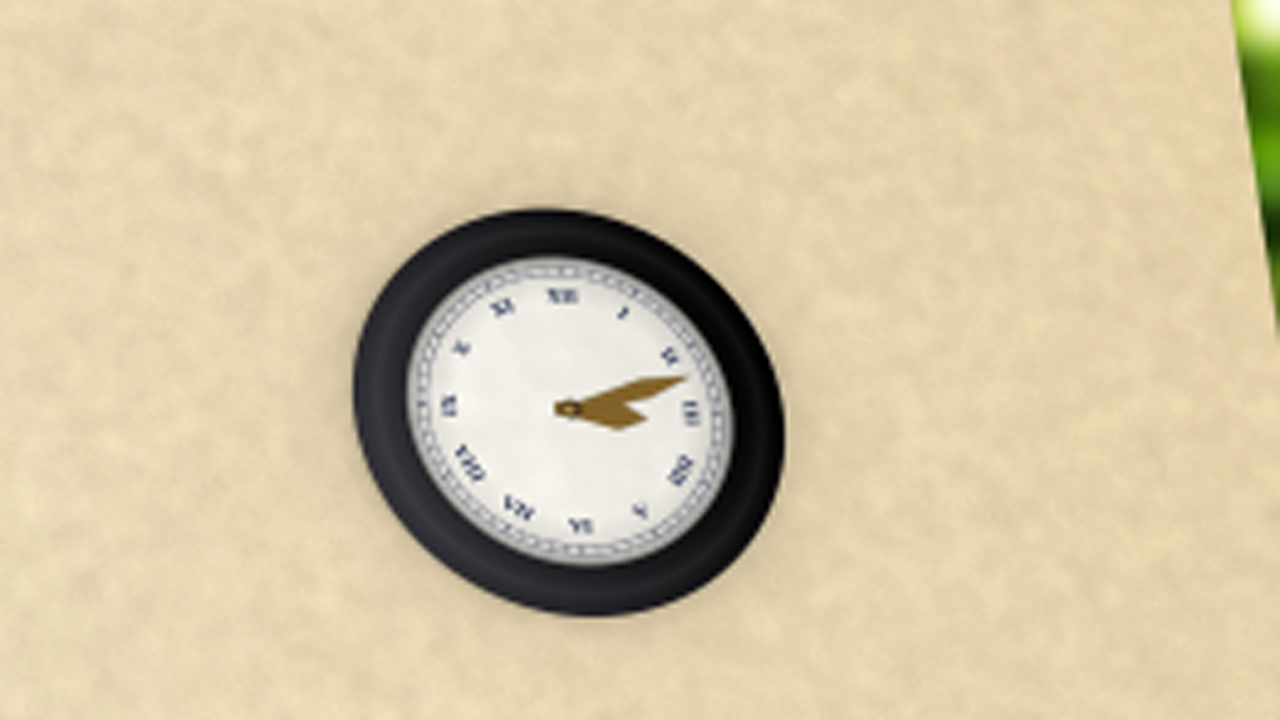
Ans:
h=3 m=12
